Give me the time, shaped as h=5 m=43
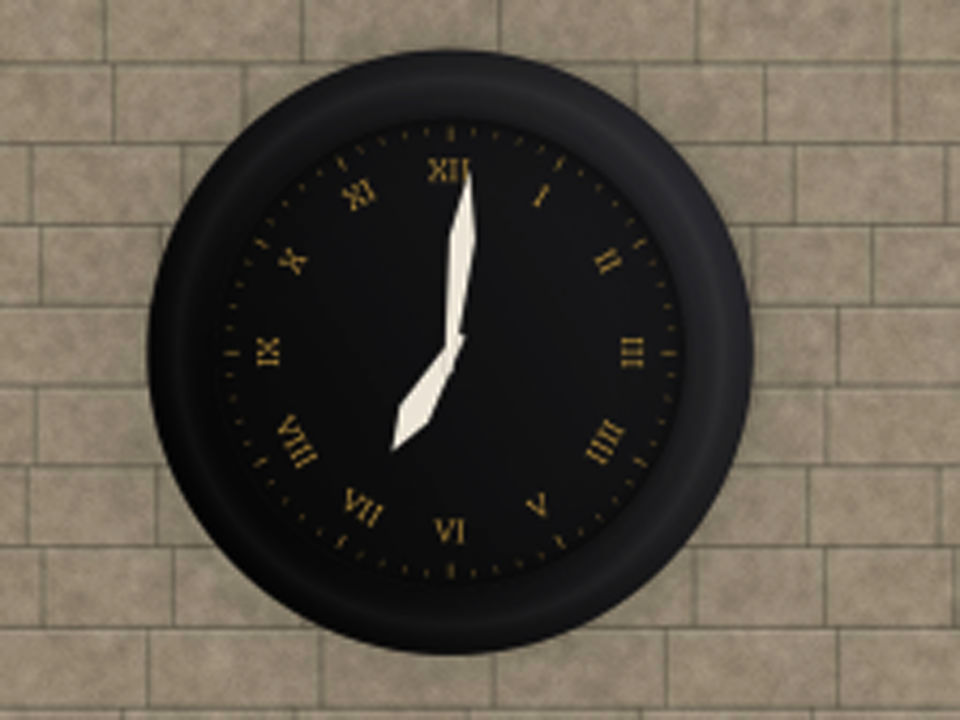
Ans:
h=7 m=1
